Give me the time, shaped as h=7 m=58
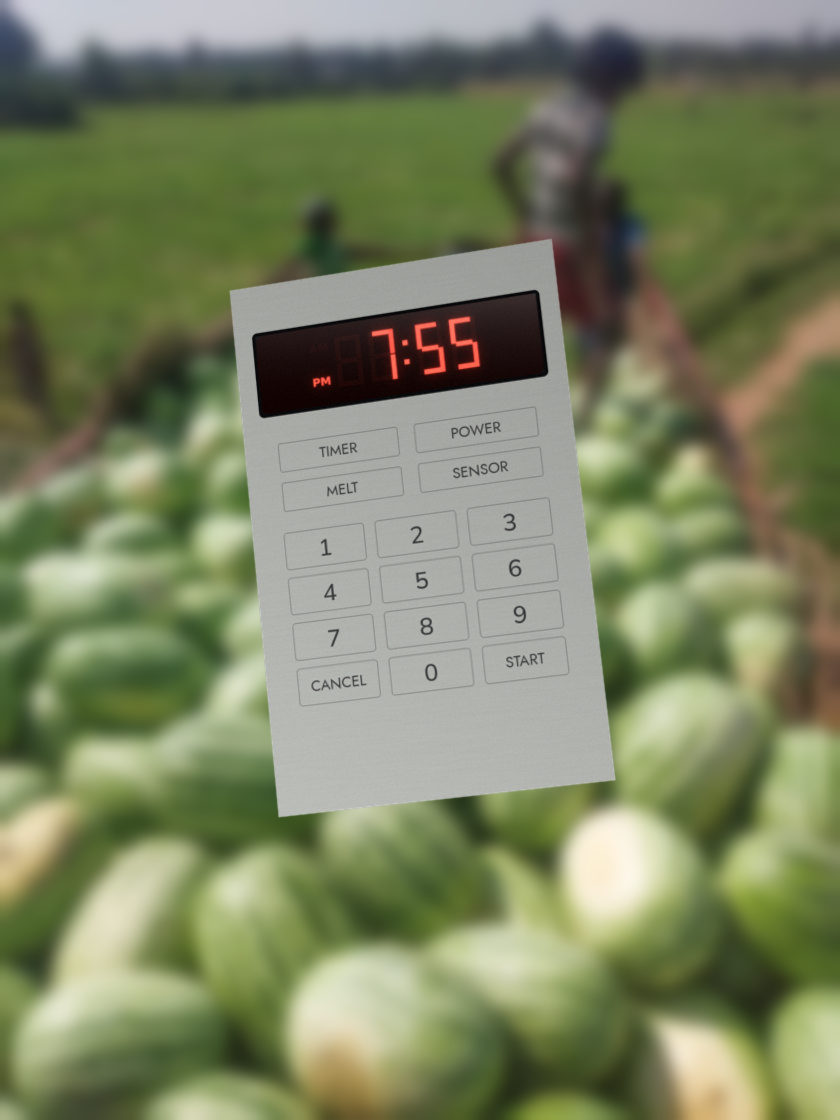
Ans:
h=7 m=55
